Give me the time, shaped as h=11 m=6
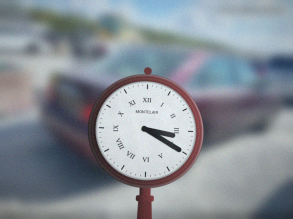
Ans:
h=3 m=20
